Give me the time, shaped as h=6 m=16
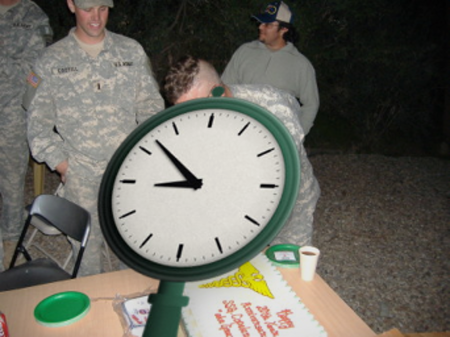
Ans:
h=8 m=52
